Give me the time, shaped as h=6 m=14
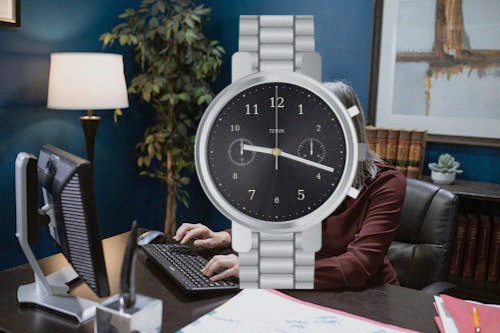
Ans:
h=9 m=18
